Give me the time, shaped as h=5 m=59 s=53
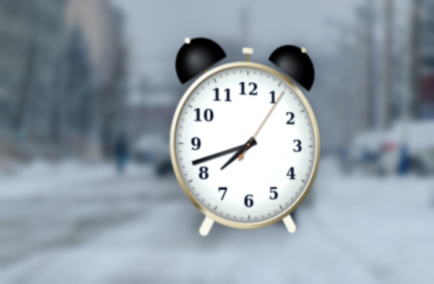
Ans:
h=7 m=42 s=6
